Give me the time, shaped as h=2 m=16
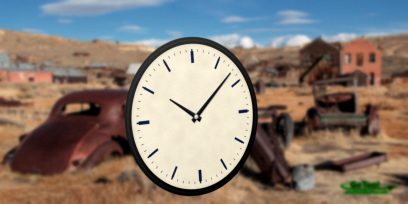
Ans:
h=10 m=8
